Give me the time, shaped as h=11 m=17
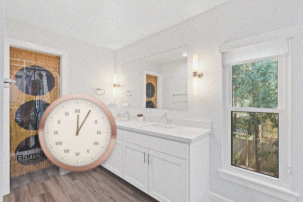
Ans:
h=12 m=5
